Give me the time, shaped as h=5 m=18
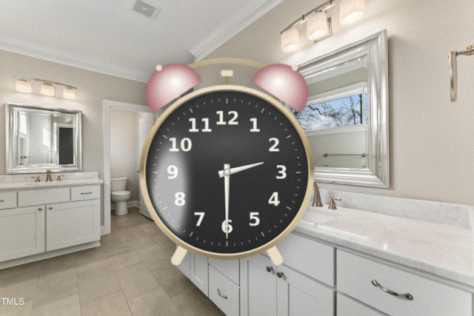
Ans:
h=2 m=30
